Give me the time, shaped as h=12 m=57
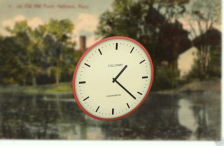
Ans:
h=1 m=22
